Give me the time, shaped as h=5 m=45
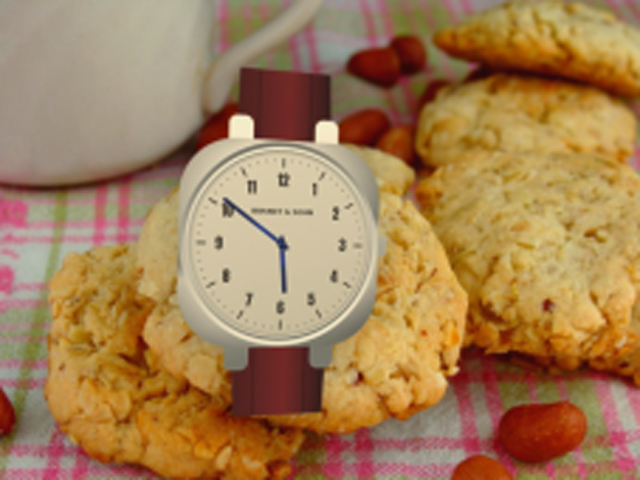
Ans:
h=5 m=51
